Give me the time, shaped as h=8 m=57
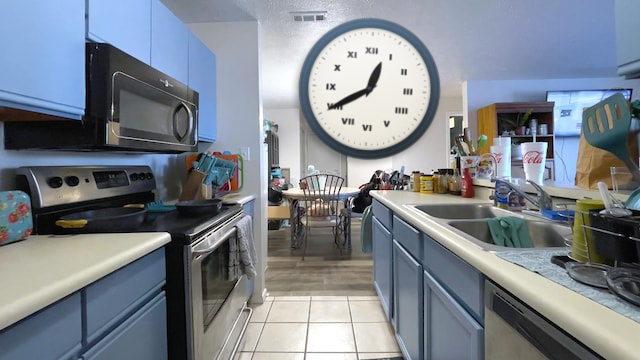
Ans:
h=12 m=40
